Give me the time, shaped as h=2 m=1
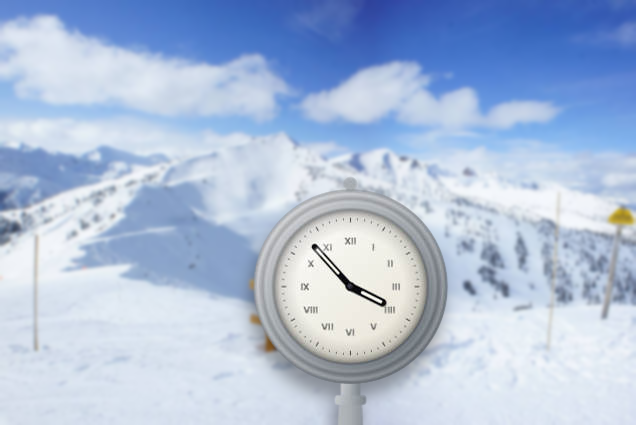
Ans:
h=3 m=53
